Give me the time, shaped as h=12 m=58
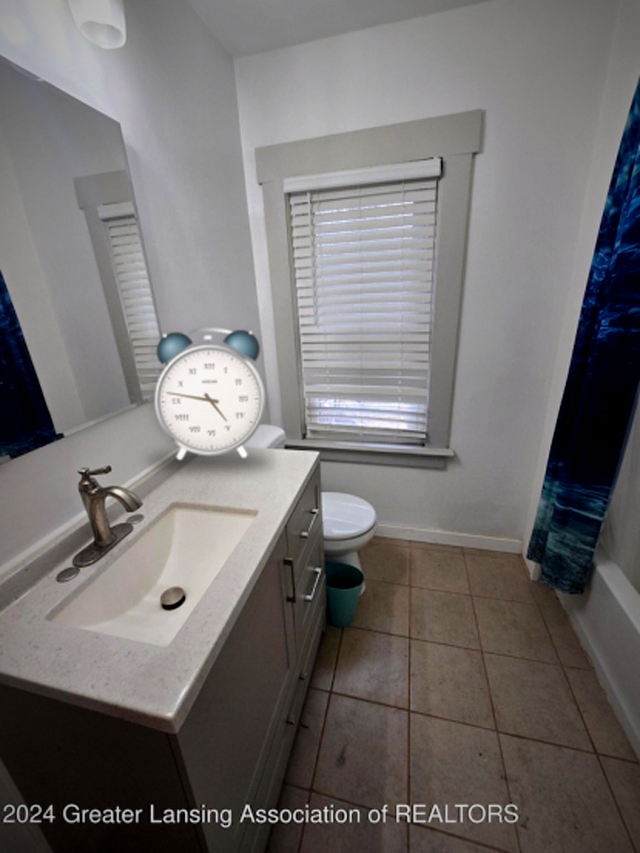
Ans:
h=4 m=47
